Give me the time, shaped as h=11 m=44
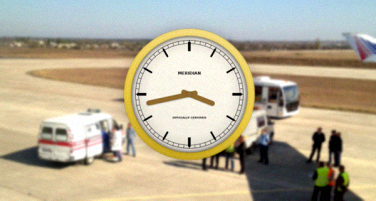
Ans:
h=3 m=43
